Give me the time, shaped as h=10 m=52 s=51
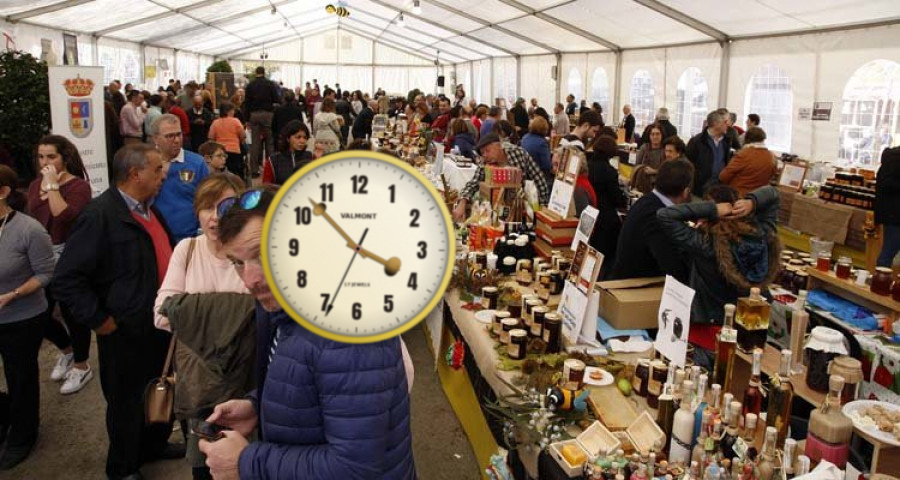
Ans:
h=3 m=52 s=34
